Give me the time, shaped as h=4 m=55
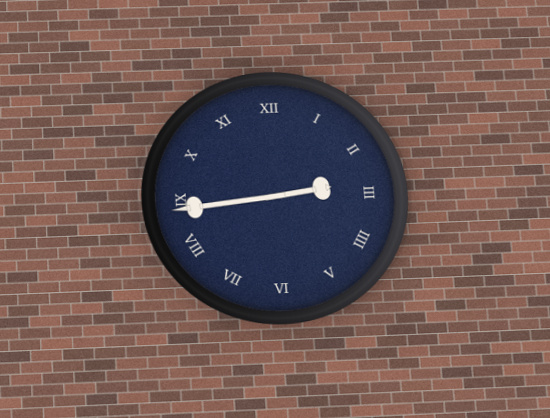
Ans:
h=2 m=44
